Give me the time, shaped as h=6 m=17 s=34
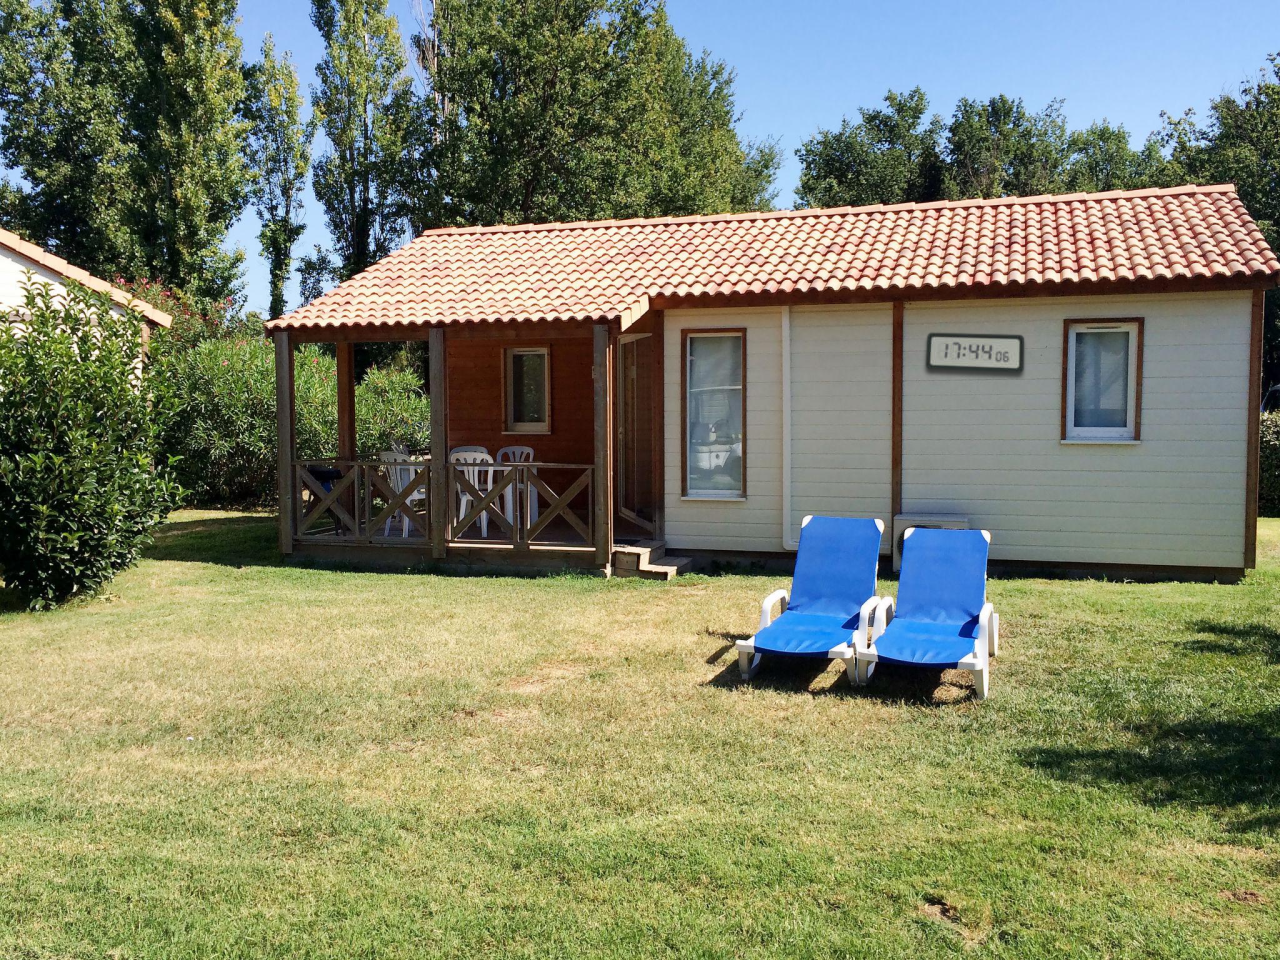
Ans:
h=17 m=44 s=6
